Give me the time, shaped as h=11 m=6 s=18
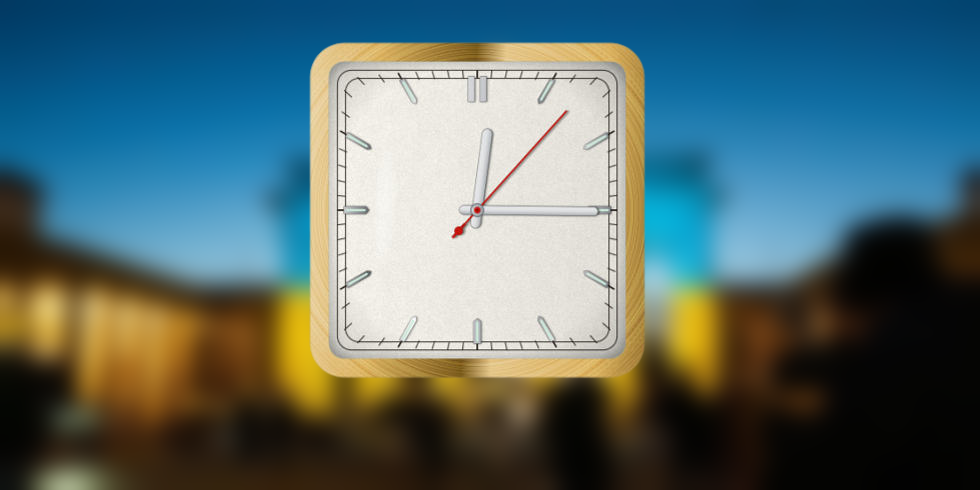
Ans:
h=12 m=15 s=7
